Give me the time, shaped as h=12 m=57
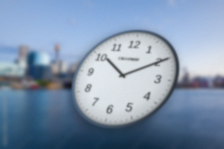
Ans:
h=10 m=10
